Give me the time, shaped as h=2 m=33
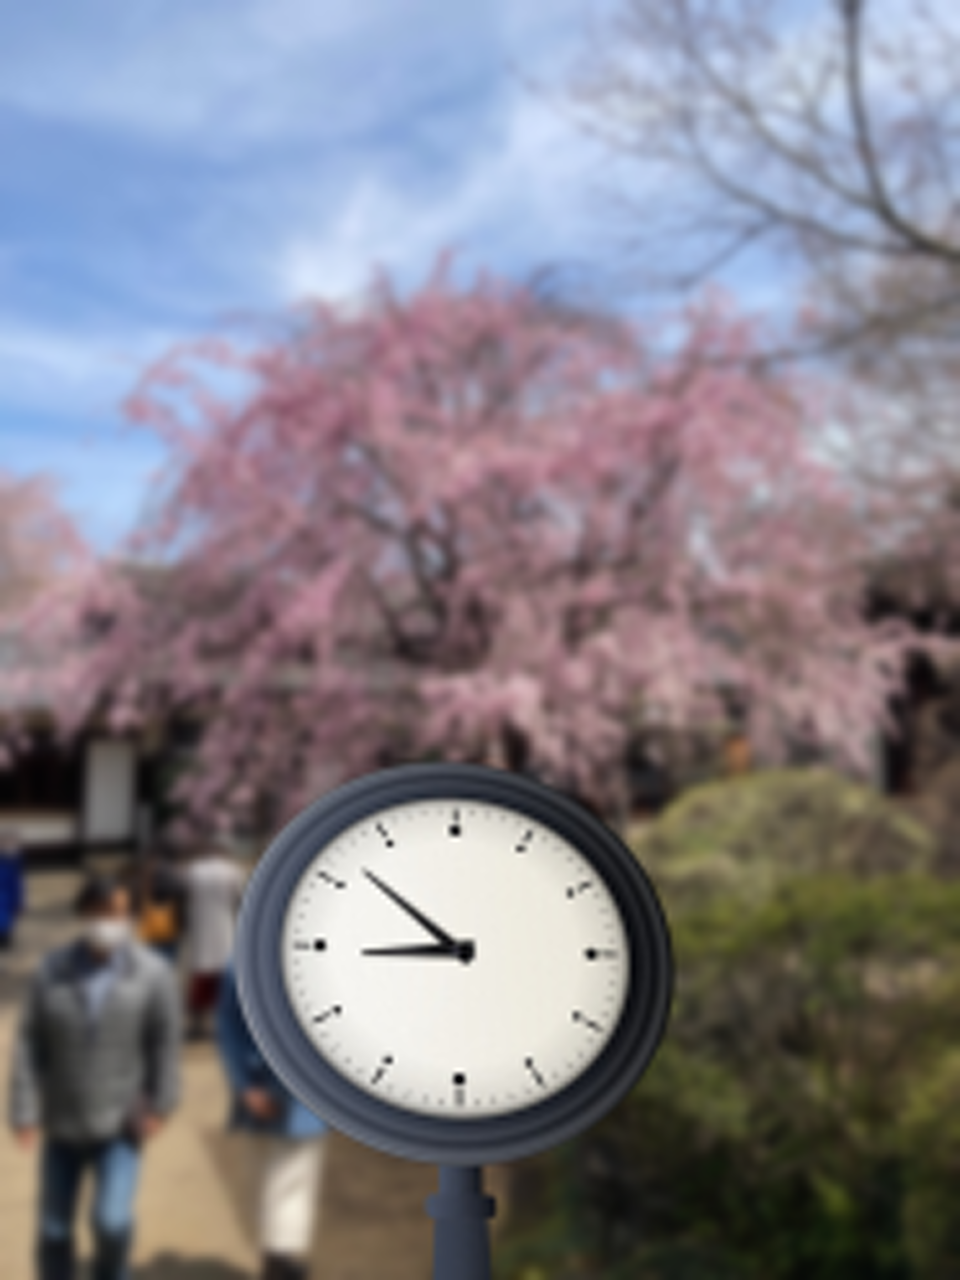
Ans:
h=8 m=52
